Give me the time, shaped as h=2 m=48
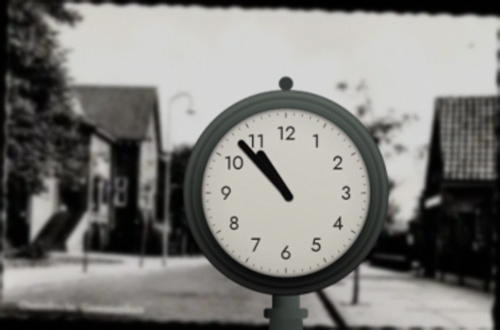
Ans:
h=10 m=53
